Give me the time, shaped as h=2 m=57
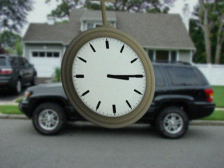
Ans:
h=3 m=15
